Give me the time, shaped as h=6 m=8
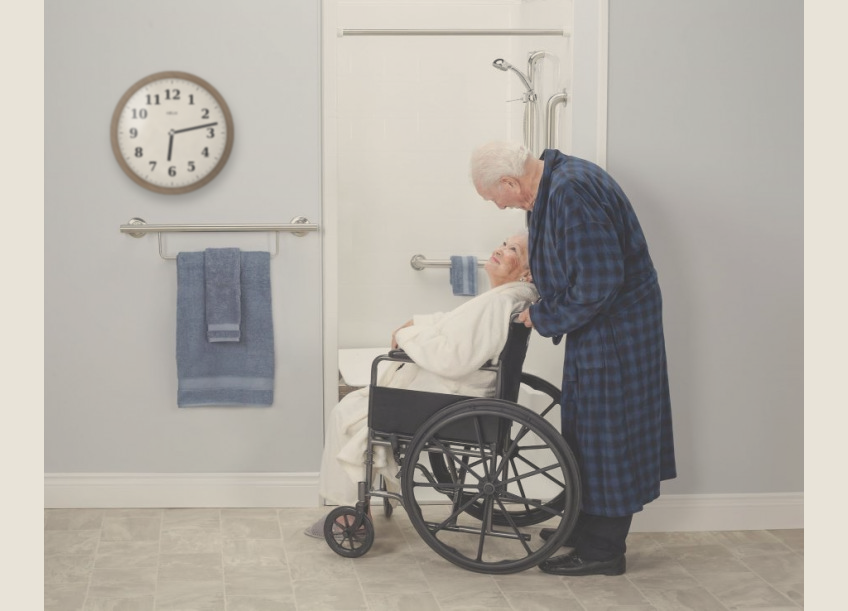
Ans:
h=6 m=13
